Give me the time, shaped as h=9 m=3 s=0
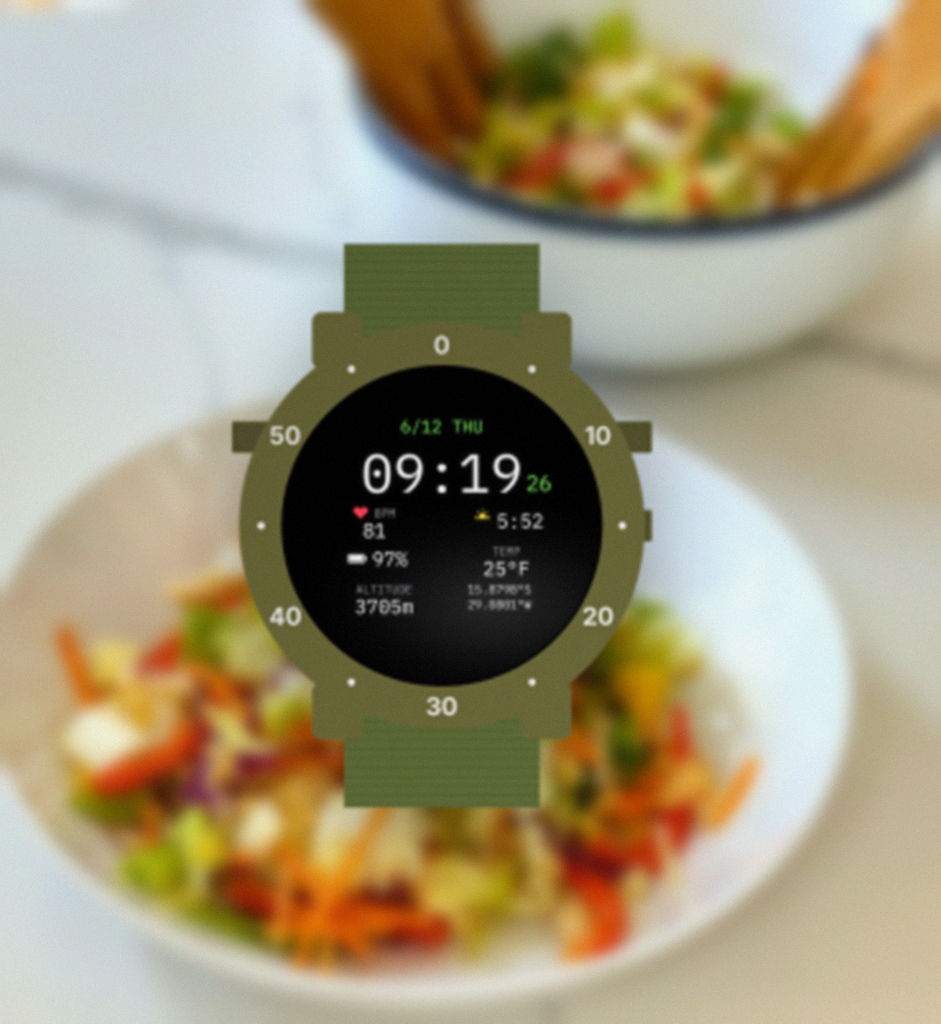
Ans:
h=9 m=19 s=26
